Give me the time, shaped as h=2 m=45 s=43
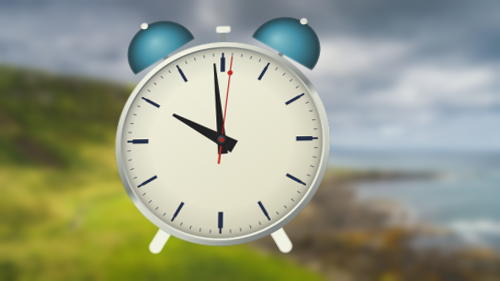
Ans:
h=9 m=59 s=1
